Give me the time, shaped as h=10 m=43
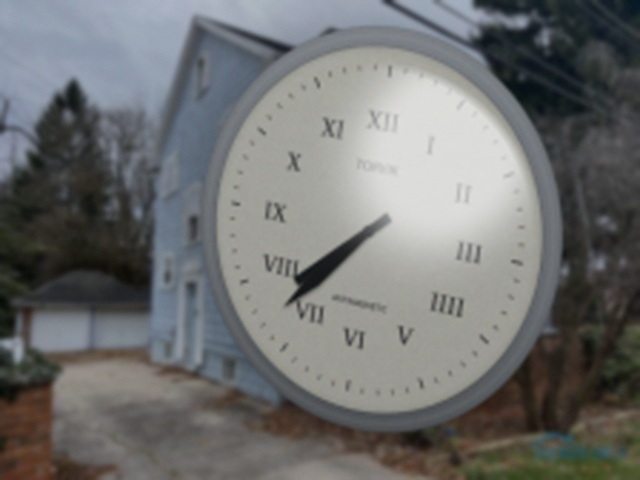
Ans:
h=7 m=37
